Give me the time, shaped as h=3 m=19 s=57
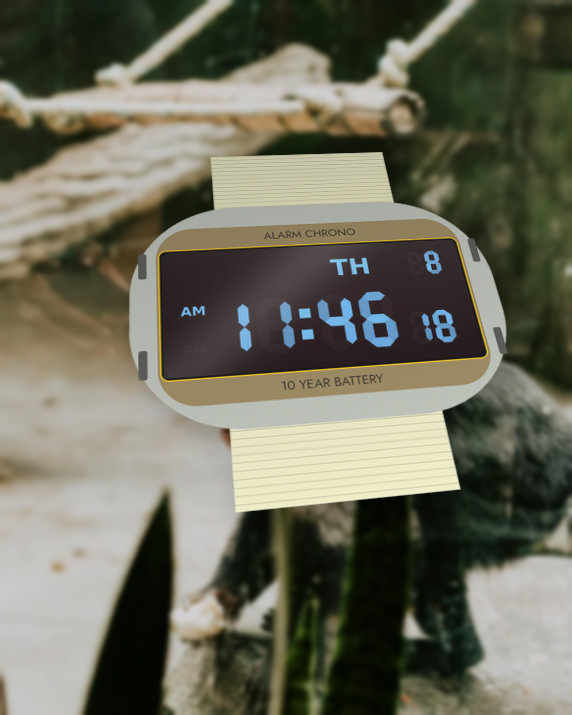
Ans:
h=11 m=46 s=18
